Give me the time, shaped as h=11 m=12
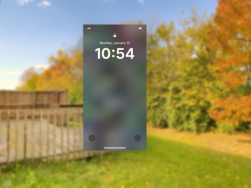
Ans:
h=10 m=54
